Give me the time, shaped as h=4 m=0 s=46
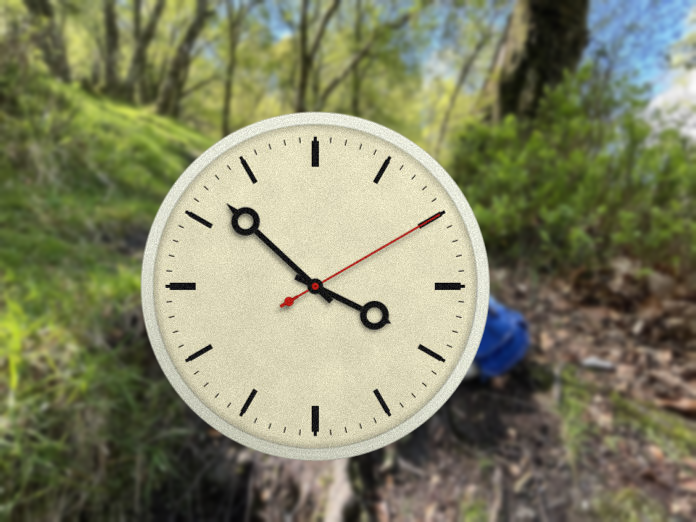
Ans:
h=3 m=52 s=10
